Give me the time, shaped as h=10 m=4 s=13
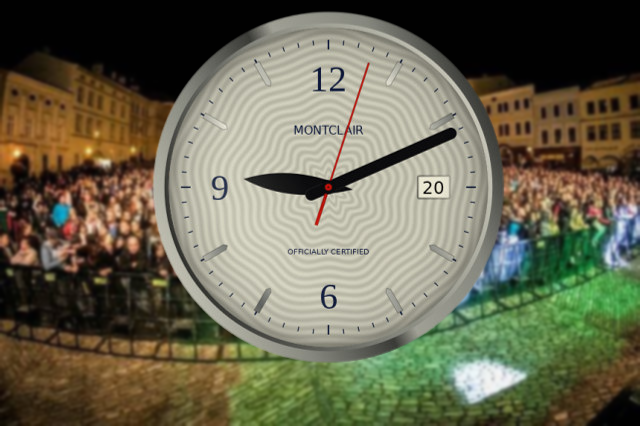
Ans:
h=9 m=11 s=3
